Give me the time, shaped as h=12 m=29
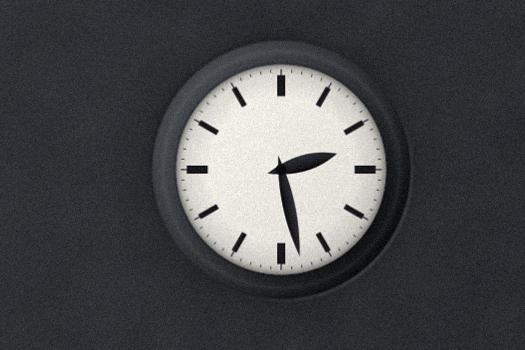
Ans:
h=2 m=28
